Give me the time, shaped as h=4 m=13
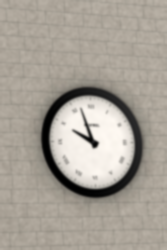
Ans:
h=9 m=57
